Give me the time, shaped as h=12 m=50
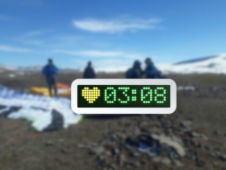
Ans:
h=3 m=8
